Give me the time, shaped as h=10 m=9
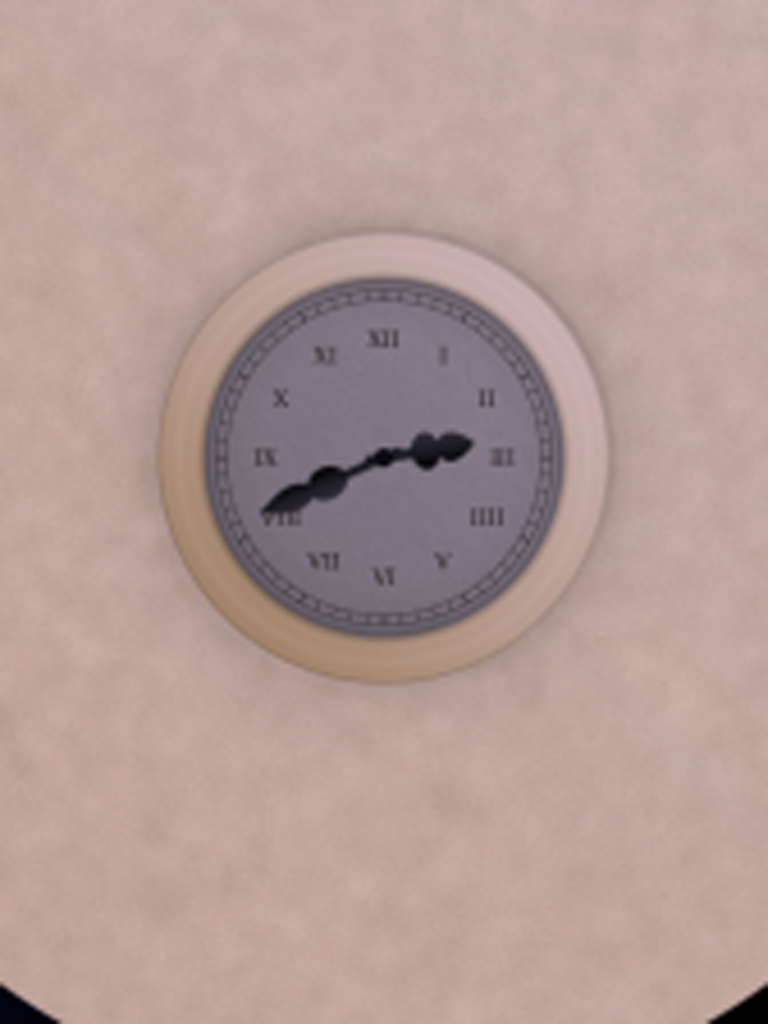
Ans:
h=2 m=41
